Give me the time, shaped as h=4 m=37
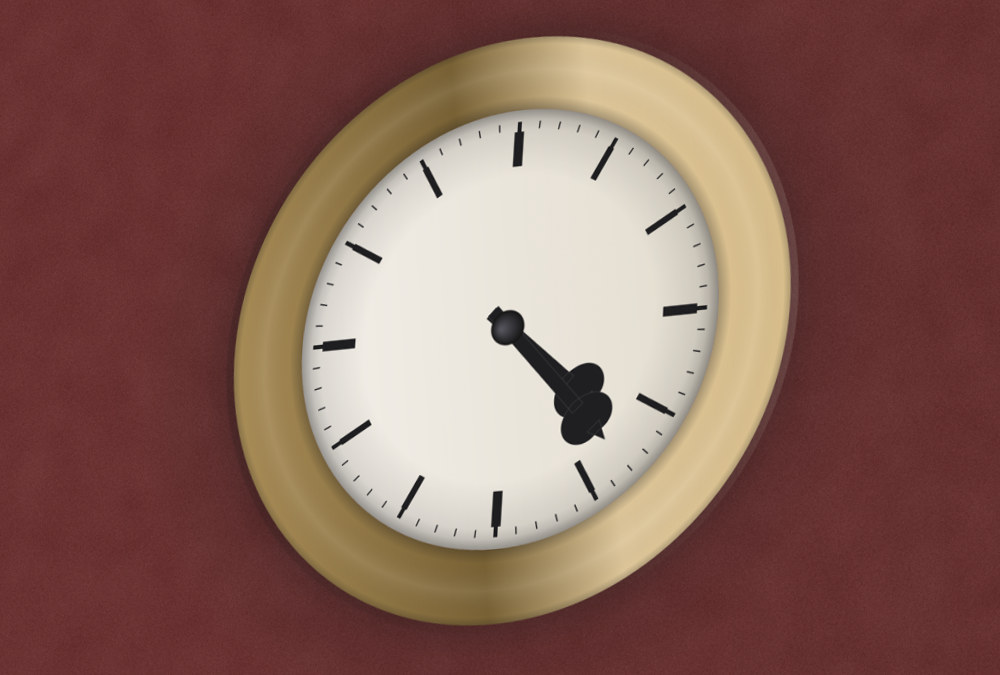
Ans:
h=4 m=23
